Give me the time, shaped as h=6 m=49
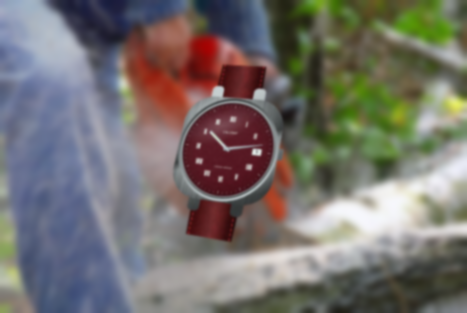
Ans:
h=10 m=13
